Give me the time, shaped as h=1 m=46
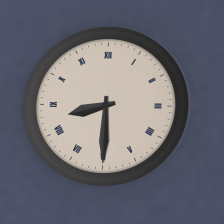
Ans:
h=8 m=30
